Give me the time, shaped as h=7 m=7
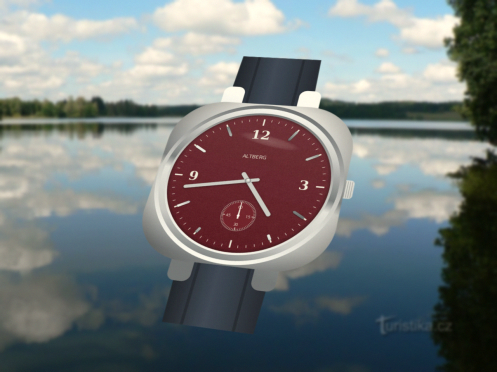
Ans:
h=4 m=43
